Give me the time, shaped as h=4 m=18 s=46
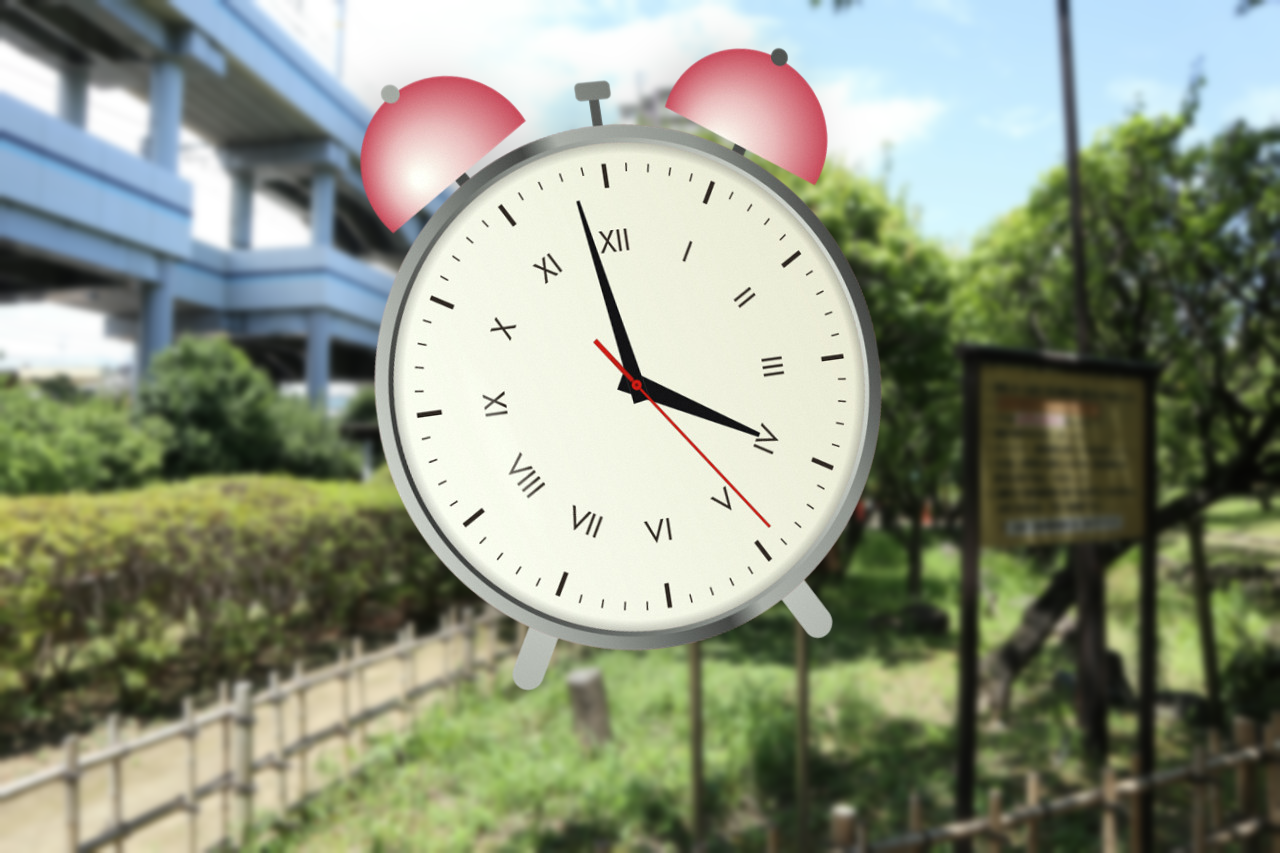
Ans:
h=3 m=58 s=24
